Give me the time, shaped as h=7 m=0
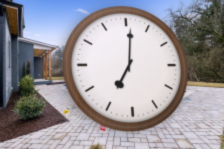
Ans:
h=7 m=1
